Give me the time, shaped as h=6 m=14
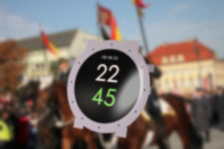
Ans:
h=22 m=45
